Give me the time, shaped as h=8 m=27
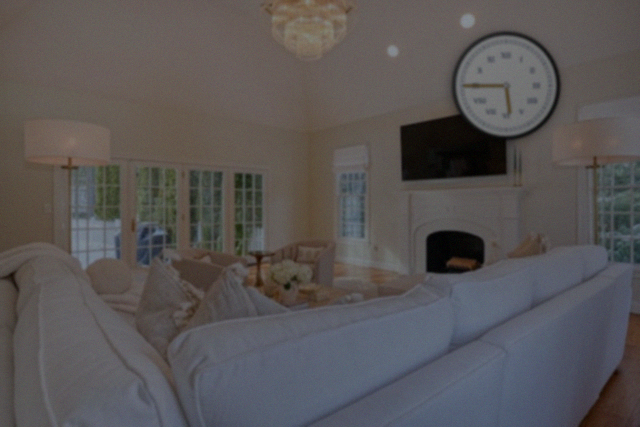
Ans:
h=5 m=45
